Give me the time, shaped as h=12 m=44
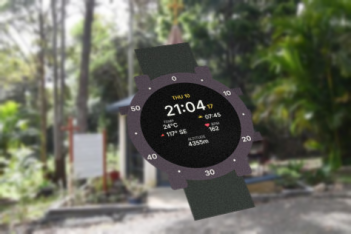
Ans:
h=21 m=4
